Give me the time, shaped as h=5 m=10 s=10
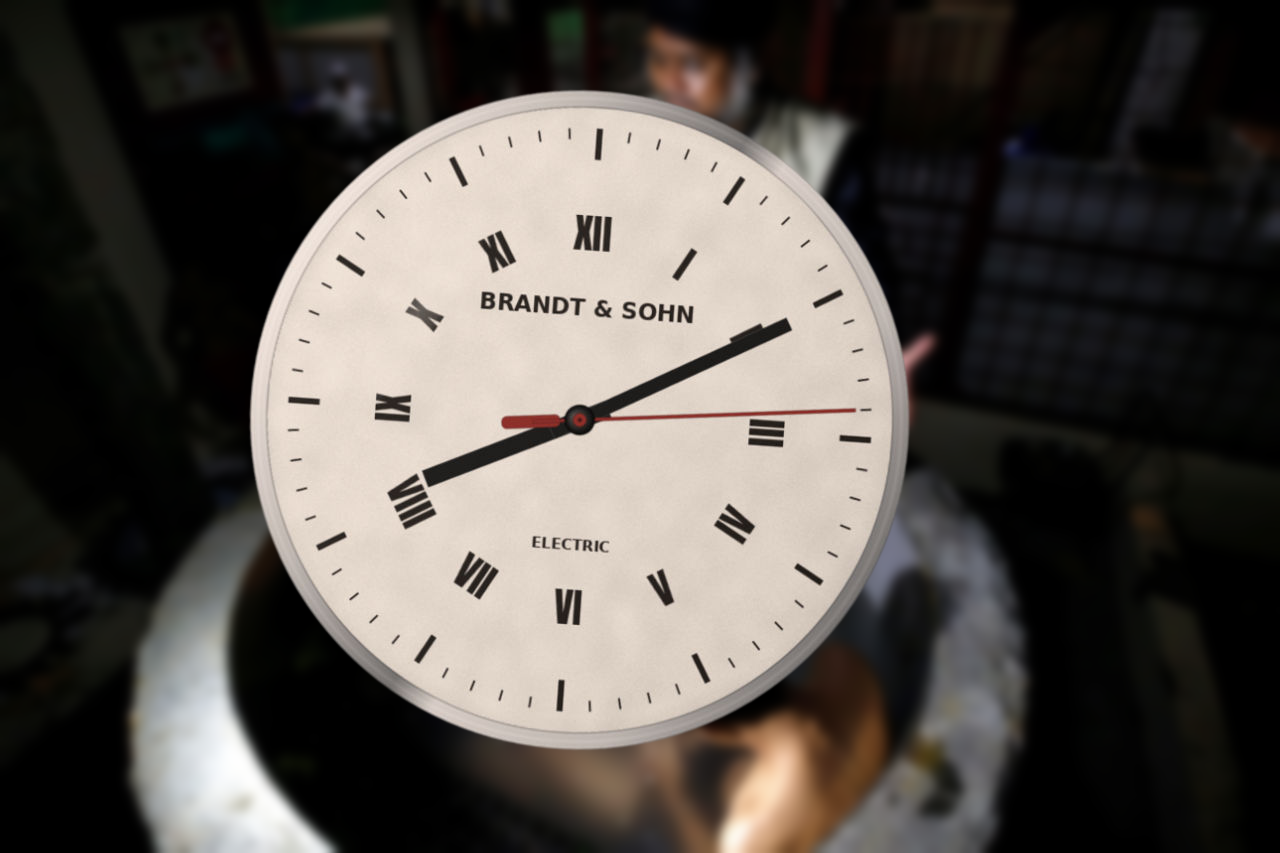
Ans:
h=8 m=10 s=14
